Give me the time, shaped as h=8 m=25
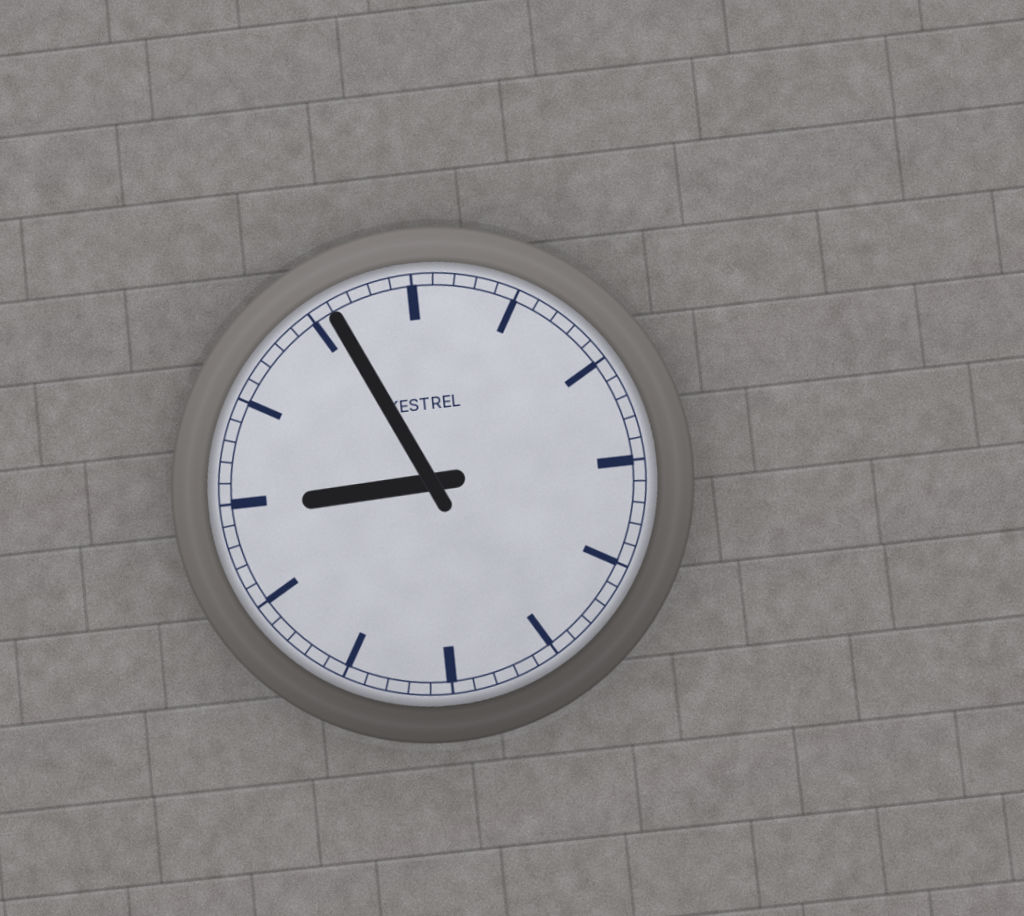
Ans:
h=8 m=56
